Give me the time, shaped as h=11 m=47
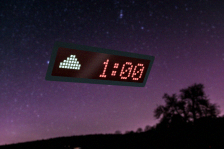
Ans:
h=1 m=0
